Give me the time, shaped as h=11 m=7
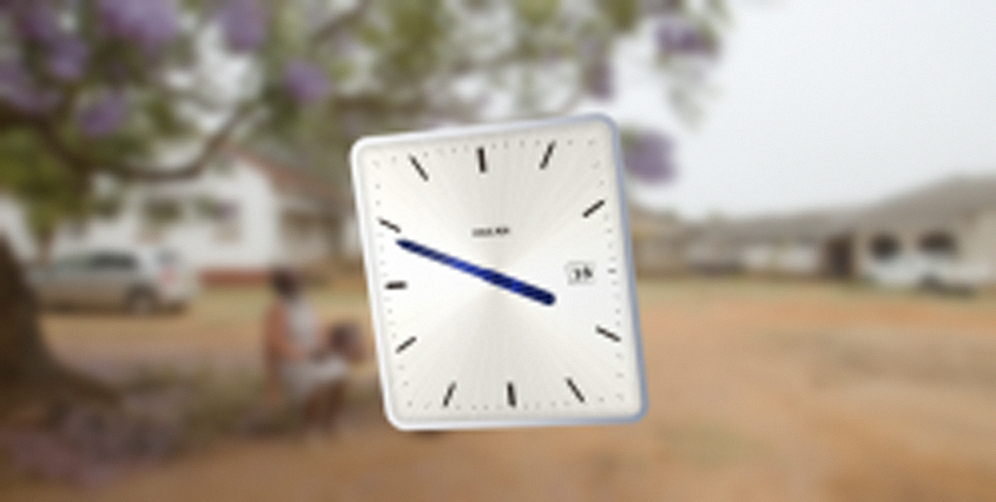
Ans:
h=3 m=49
